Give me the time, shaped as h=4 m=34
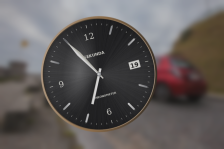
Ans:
h=6 m=55
